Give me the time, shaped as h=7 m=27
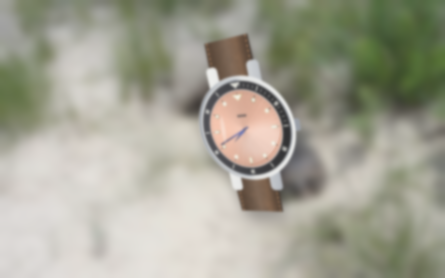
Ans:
h=7 m=41
